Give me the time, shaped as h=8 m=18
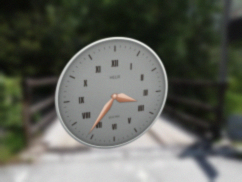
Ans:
h=3 m=36
